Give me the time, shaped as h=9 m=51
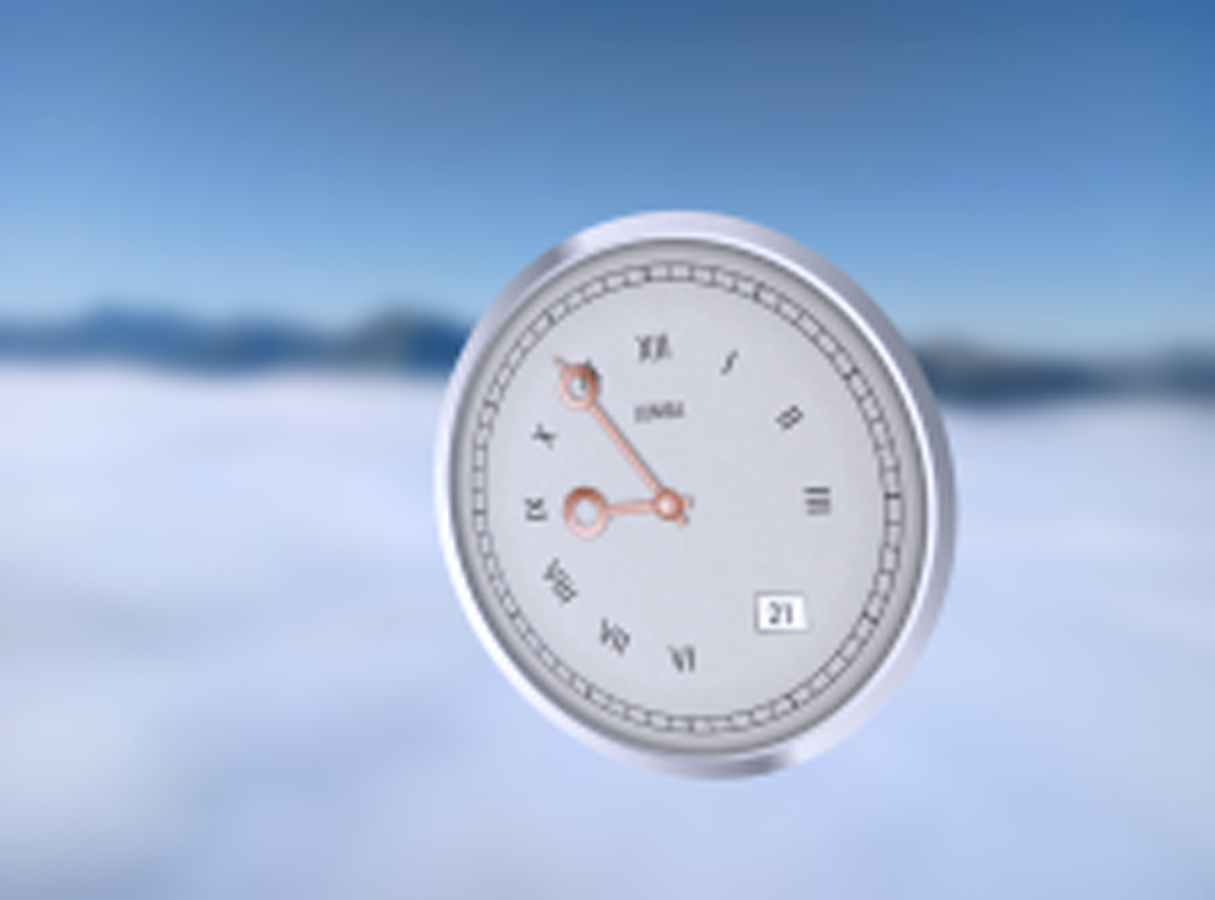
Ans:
h=8 m=54
